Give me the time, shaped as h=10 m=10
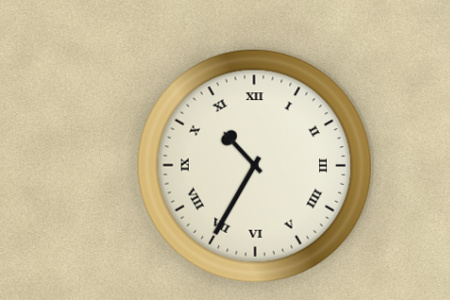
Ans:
h=10 m=35
